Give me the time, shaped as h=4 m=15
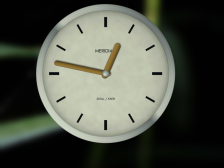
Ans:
h=12 m=47
